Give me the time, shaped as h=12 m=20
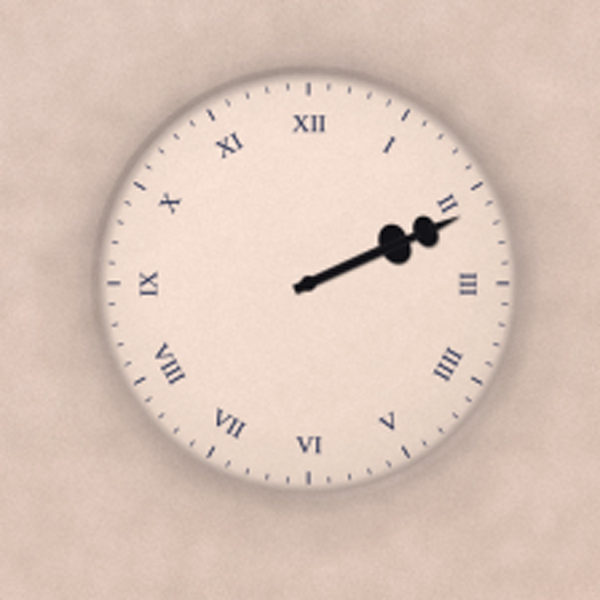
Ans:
h=2 m=11
